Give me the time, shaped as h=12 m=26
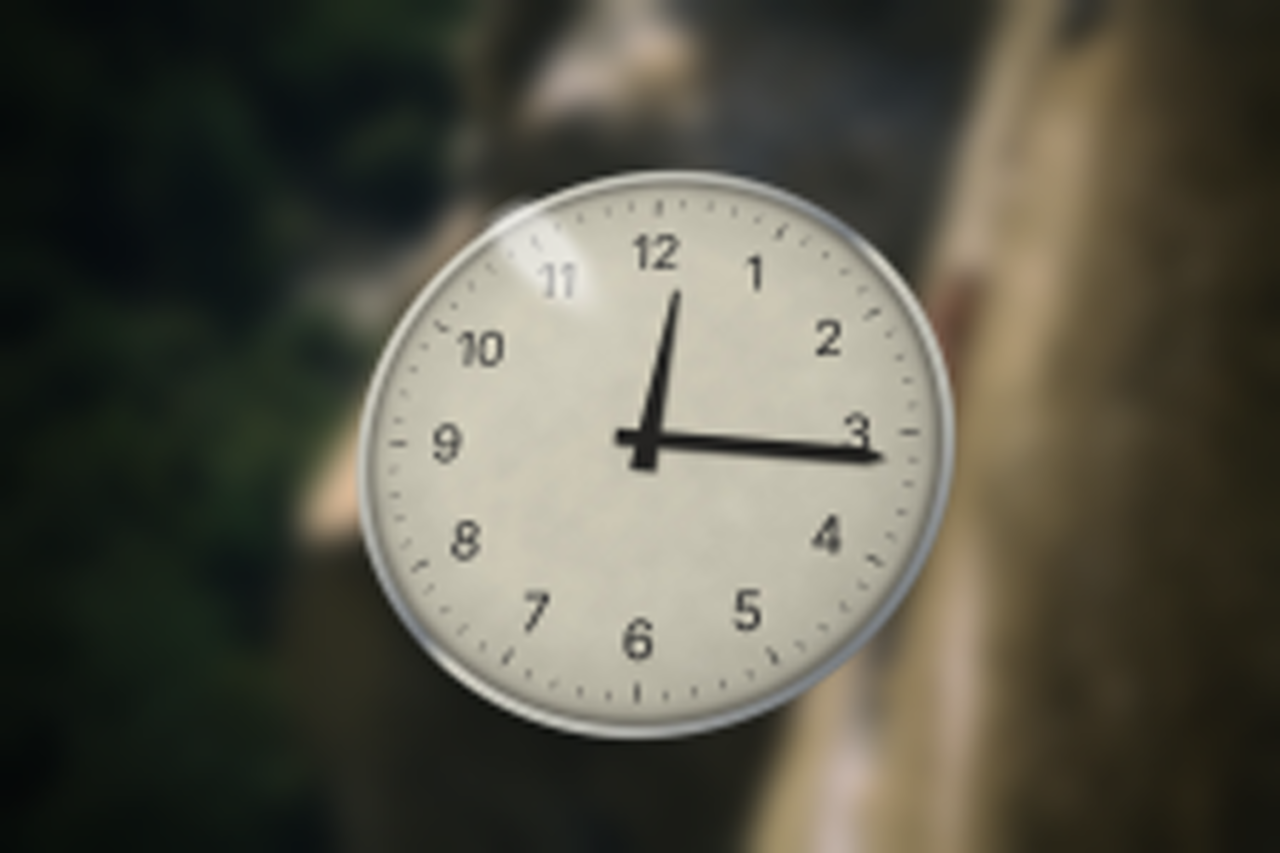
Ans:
h=12 m=16
